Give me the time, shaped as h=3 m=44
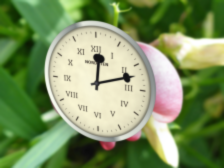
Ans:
h=12 m=12
